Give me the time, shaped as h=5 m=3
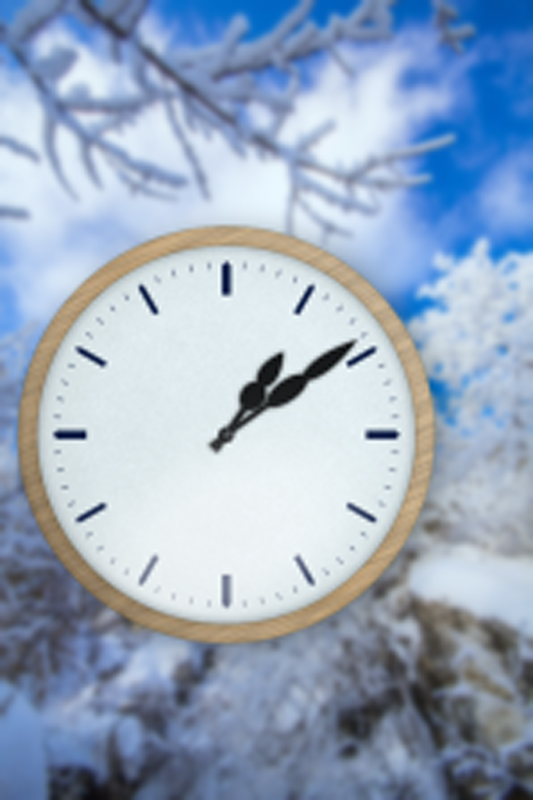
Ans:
h=1 m=9
